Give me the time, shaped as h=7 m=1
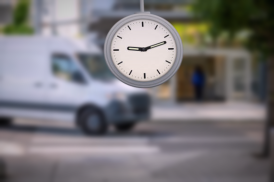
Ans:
h=9 m=12
